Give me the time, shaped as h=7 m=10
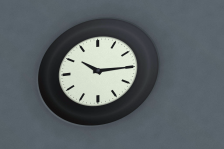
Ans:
h=10 m=15
